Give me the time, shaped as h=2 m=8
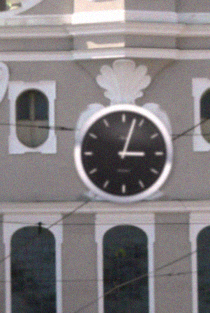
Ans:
h=3 m=3
